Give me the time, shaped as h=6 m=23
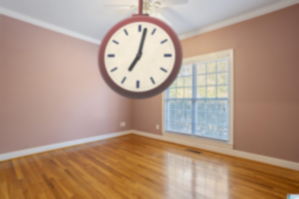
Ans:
h=7 m=2
